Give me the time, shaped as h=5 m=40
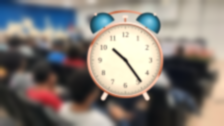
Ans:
h=10 m=24
